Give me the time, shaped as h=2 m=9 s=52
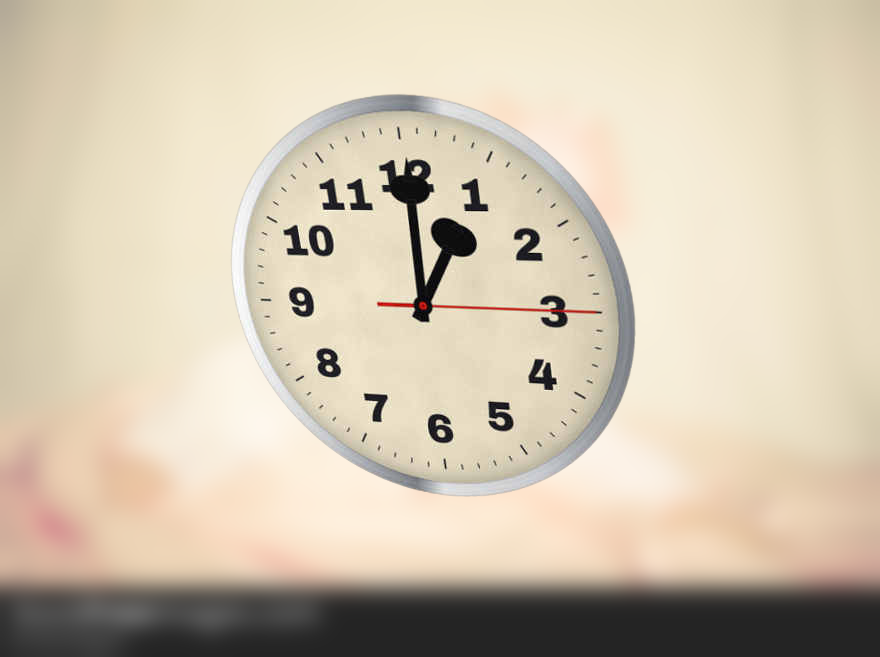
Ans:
h=1 m=0 s=15
